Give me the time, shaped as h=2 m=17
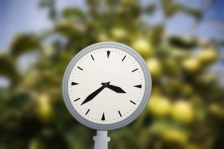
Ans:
h=3 m=38
